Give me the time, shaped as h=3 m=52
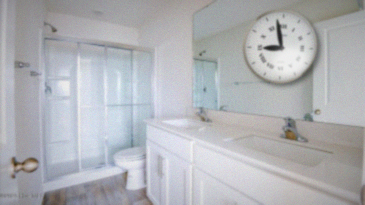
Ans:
h=8 m=58
